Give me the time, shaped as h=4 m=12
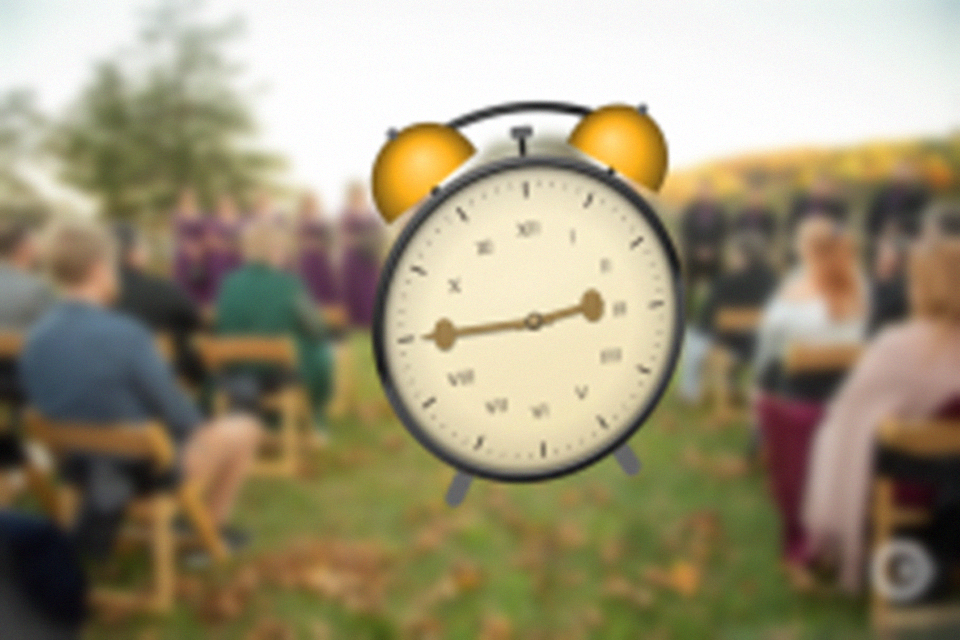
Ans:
h=2 m=45
